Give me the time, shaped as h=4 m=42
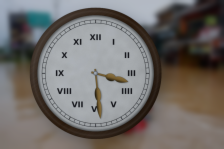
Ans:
h=3 m=29
